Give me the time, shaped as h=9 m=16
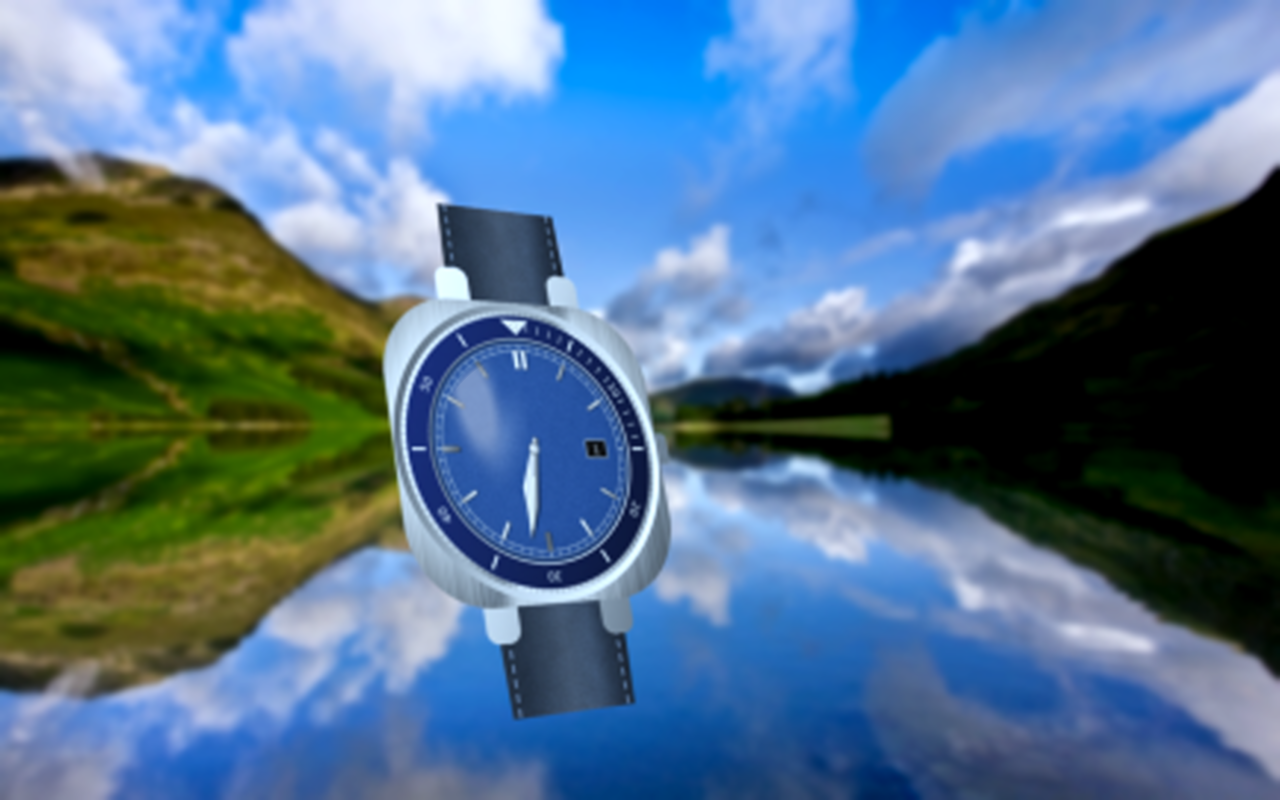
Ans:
h=6 m=32
